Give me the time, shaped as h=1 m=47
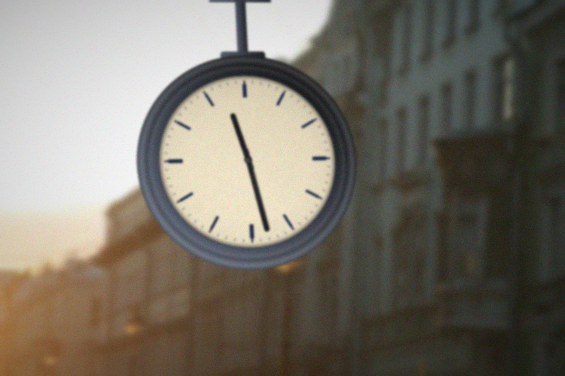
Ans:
h=11 m=28
